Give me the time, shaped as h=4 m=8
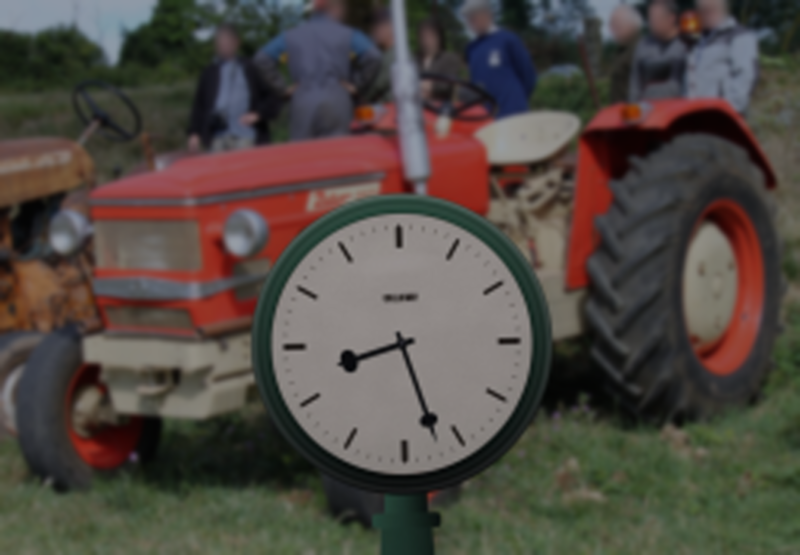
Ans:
h=8 m=27
